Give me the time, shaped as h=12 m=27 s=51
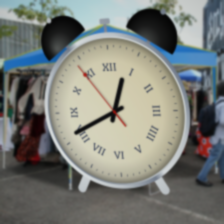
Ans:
h=12 m=40 s=54
